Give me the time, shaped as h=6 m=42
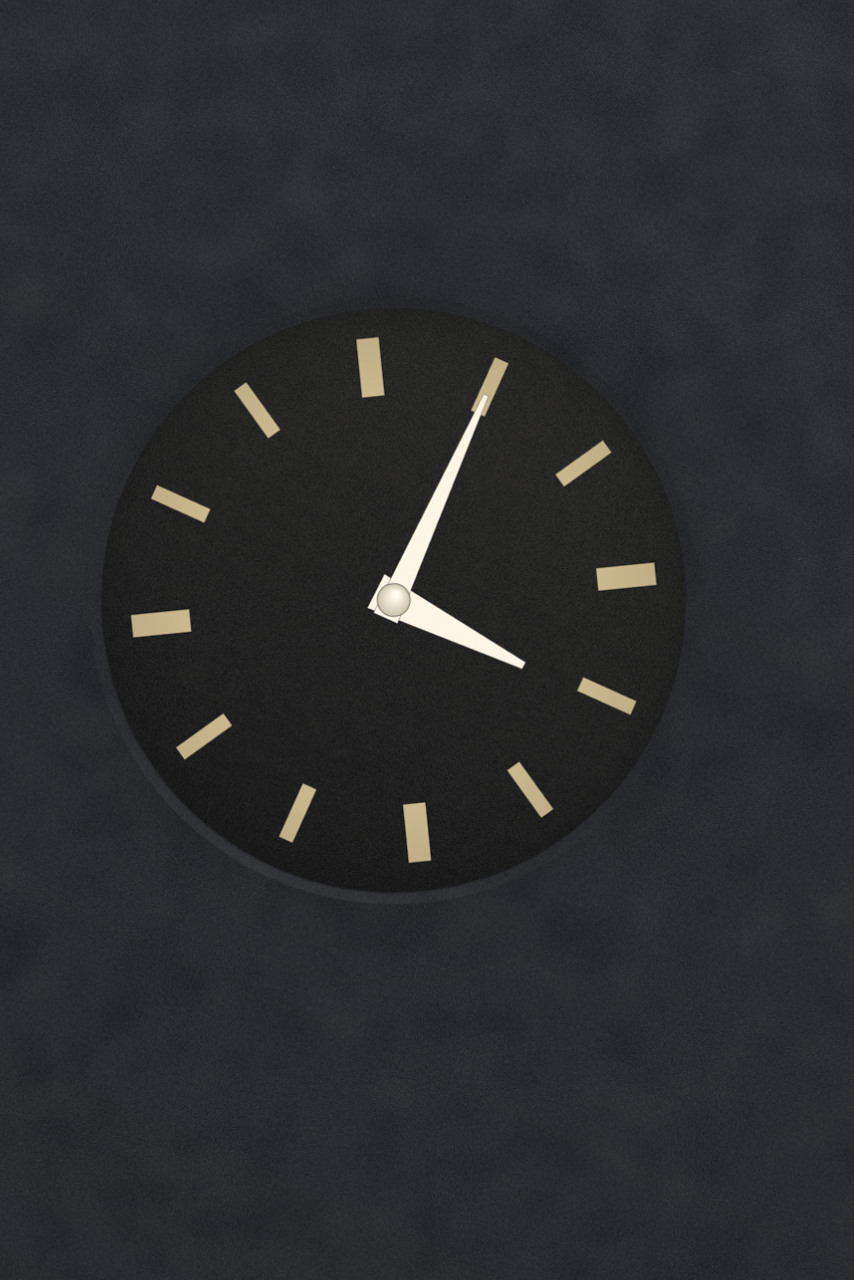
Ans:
h=4 m=5
